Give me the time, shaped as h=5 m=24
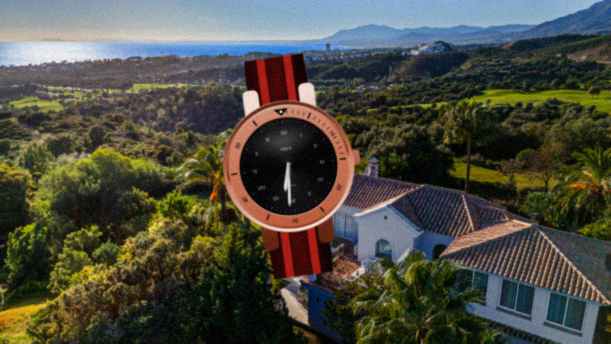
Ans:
h=6 m=31
